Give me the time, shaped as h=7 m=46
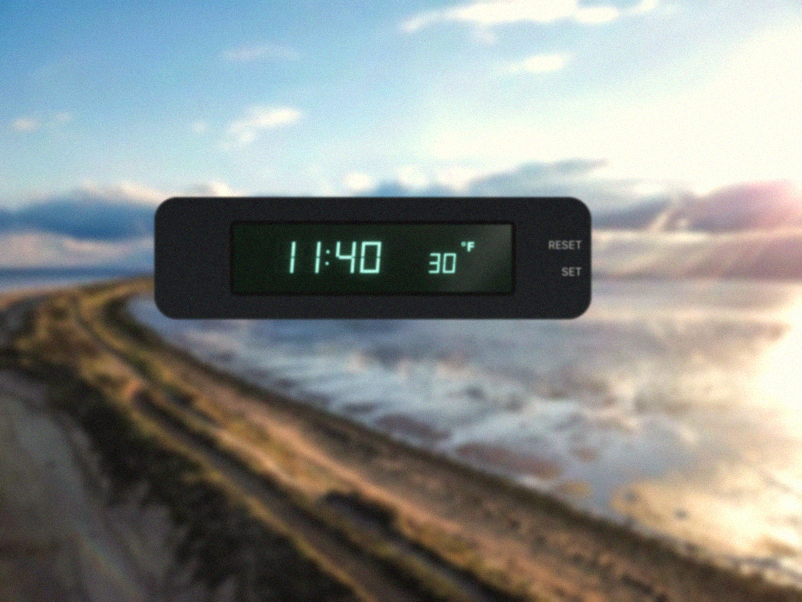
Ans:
h=11 m=40
